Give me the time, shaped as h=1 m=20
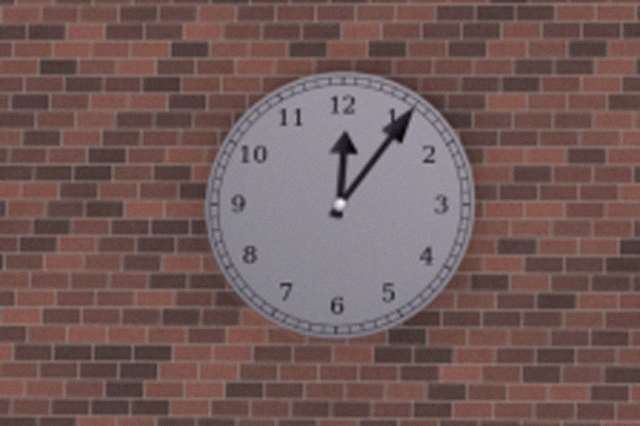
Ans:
h=12 m=6
